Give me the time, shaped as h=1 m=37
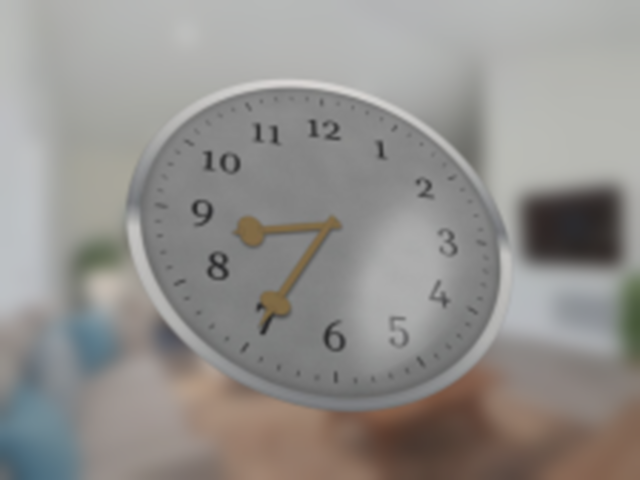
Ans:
h=8 m=35
